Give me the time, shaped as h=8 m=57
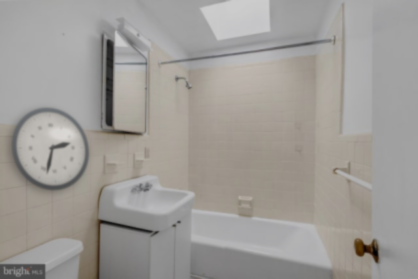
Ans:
h=2 m=33
